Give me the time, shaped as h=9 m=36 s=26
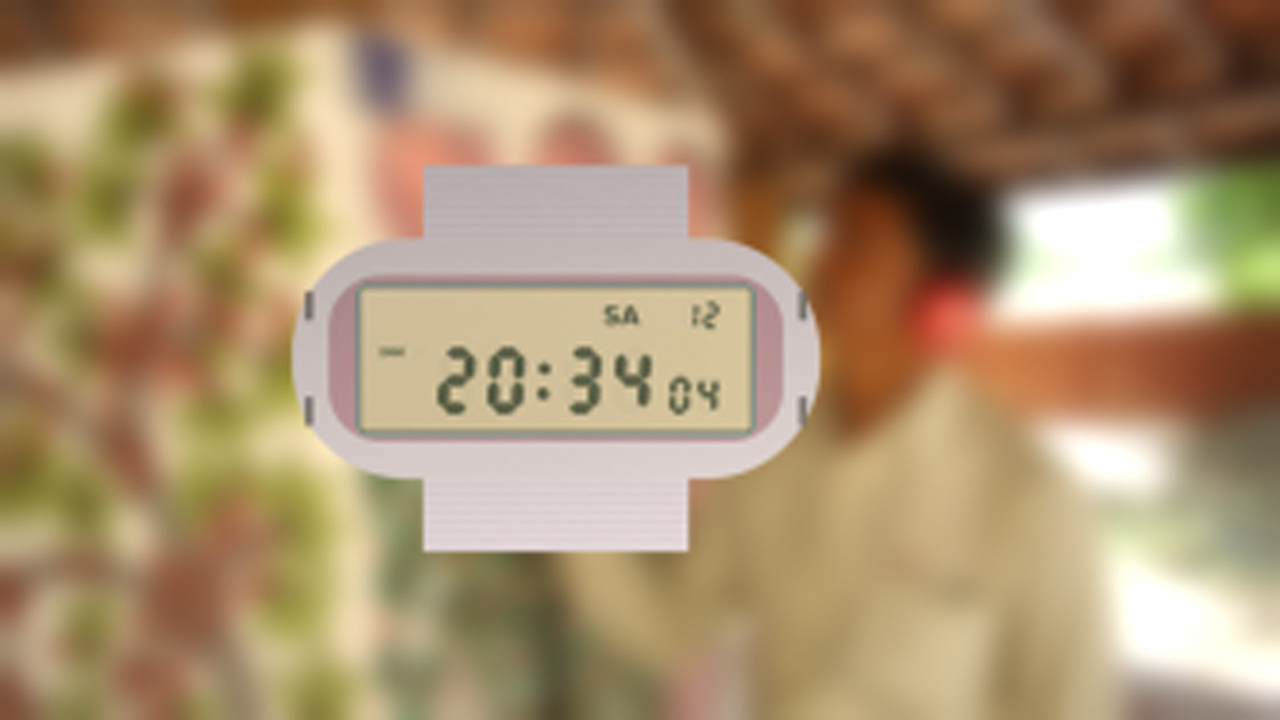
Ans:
h=20 m=34 s=4
